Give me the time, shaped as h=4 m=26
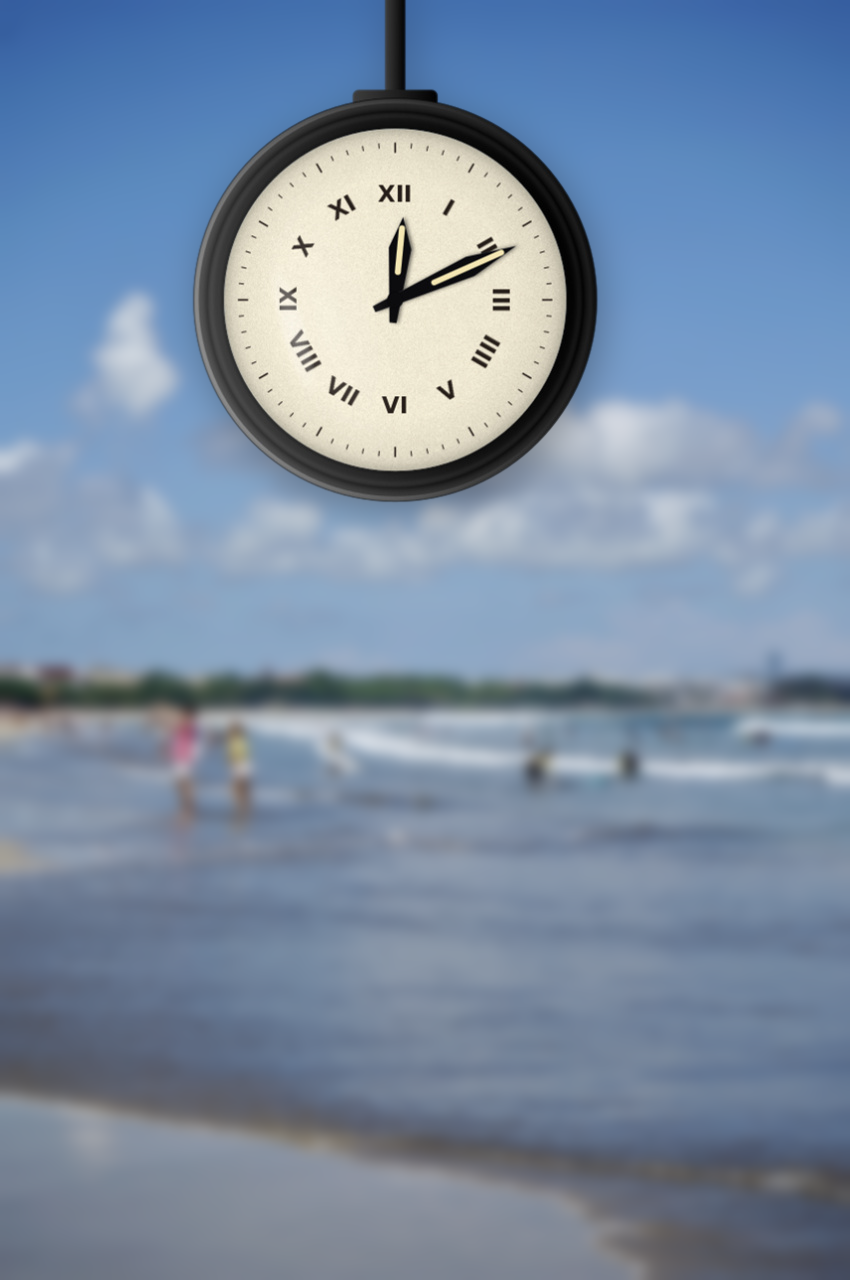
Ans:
h=12 m=11
